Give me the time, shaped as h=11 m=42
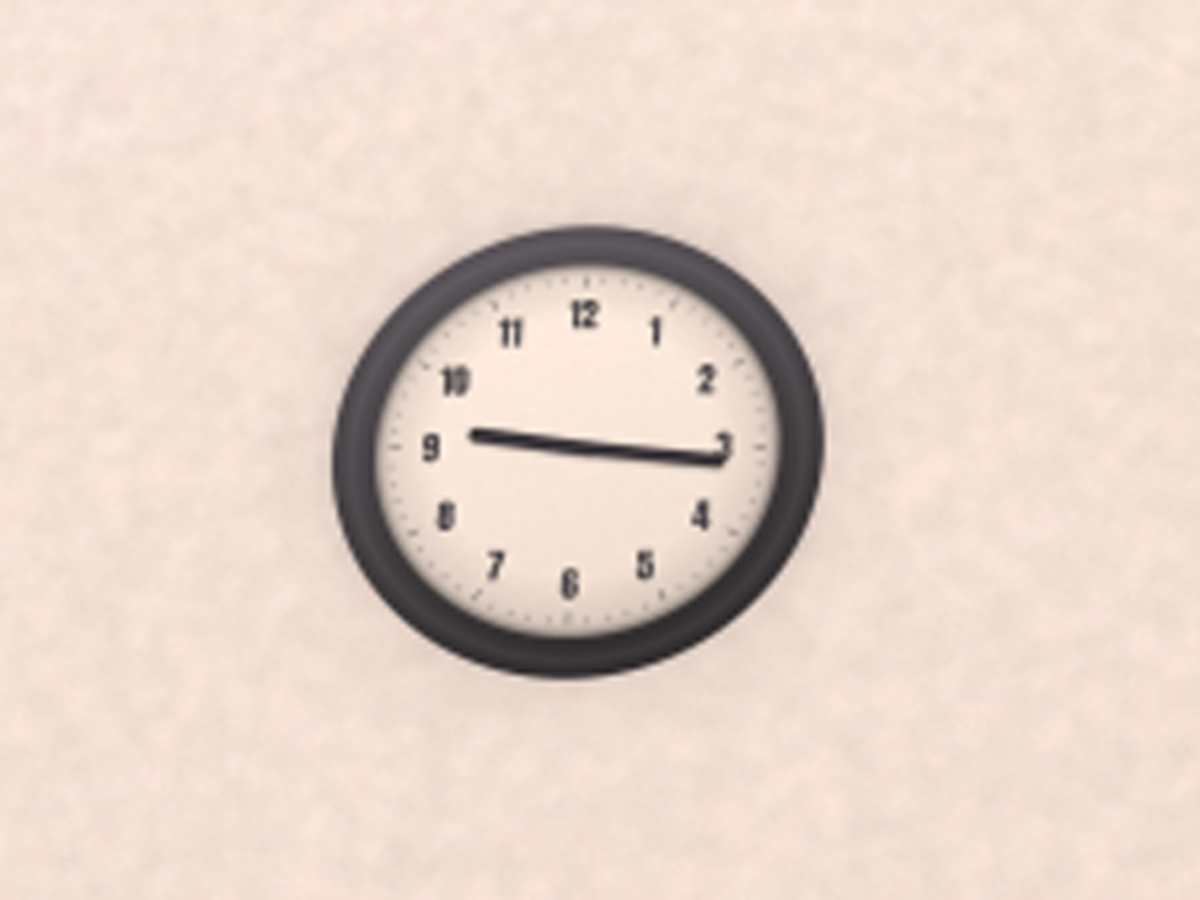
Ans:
h=9 m=16
